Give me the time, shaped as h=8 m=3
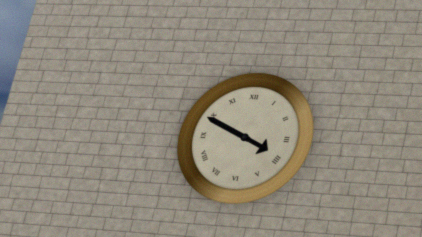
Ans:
h=3 m=49
